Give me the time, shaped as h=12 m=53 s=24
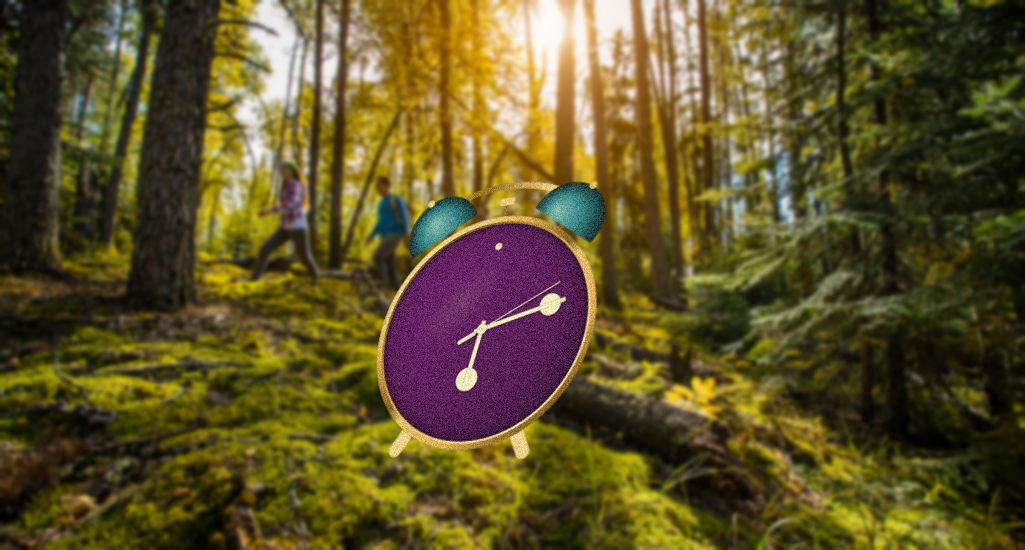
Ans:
h=6 m=12 s=10
